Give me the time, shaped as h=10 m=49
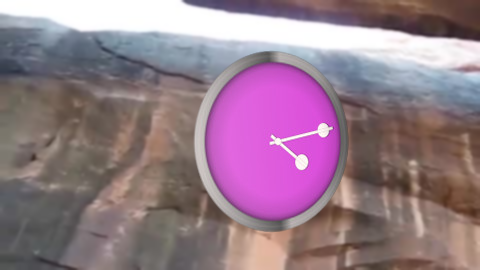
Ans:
h=4 m=13
